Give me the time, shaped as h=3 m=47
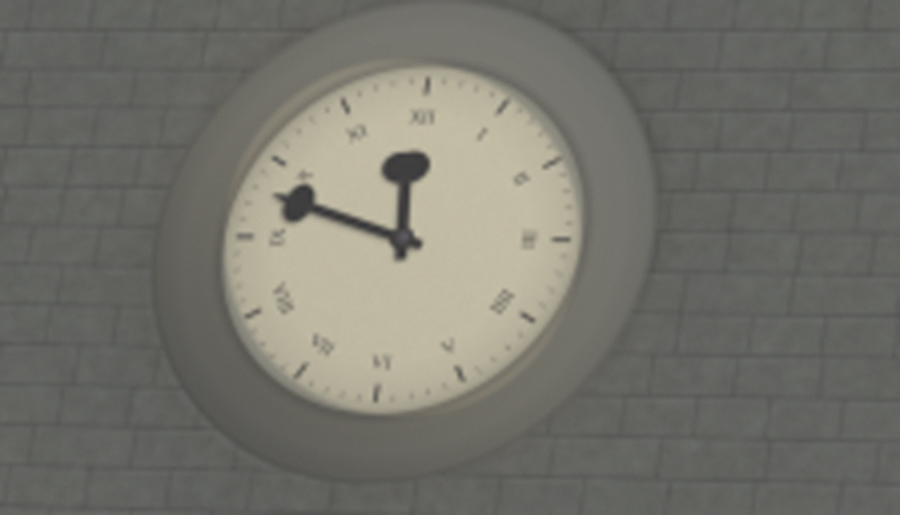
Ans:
h=11 m=48
